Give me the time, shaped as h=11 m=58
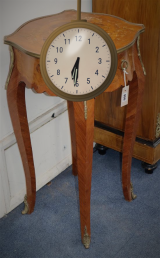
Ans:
h=6 m=31
